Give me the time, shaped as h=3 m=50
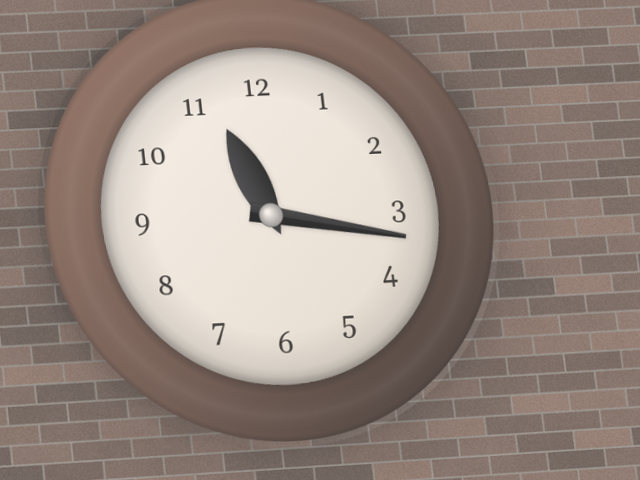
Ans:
h=11 m=17
